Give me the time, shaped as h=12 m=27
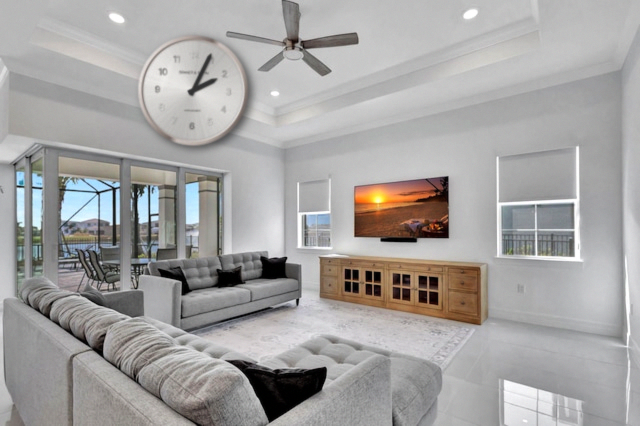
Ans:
h=2 m=4
